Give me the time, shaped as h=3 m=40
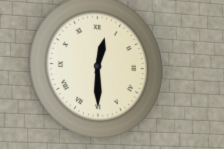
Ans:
h=12 m=30
